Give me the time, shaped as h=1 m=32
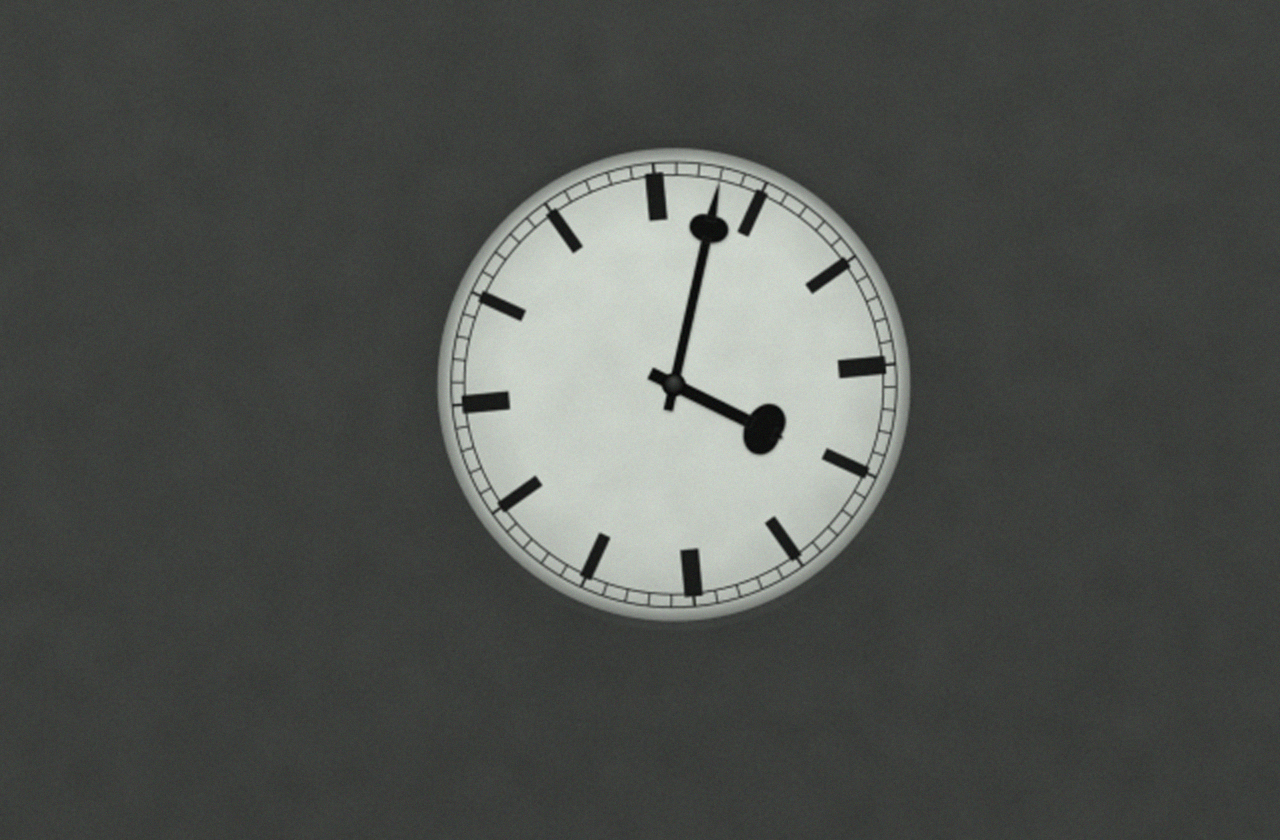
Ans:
h=4 m=3
